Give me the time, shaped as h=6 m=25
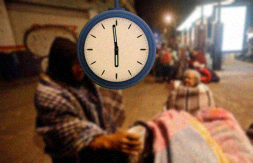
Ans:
h=5 m=59
